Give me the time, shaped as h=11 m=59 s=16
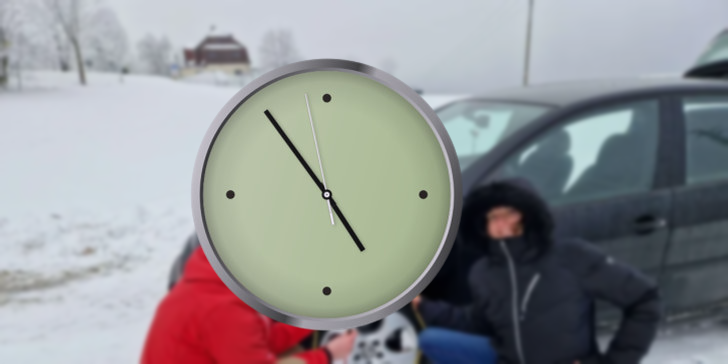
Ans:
h=4 m=53 s=58
